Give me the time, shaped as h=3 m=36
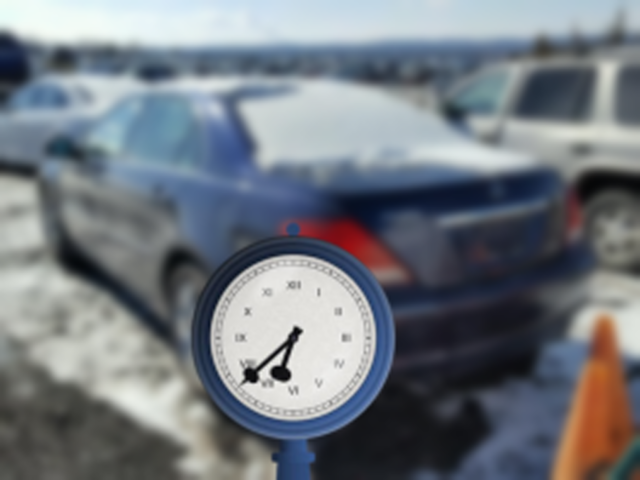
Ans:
h=6 m=38
